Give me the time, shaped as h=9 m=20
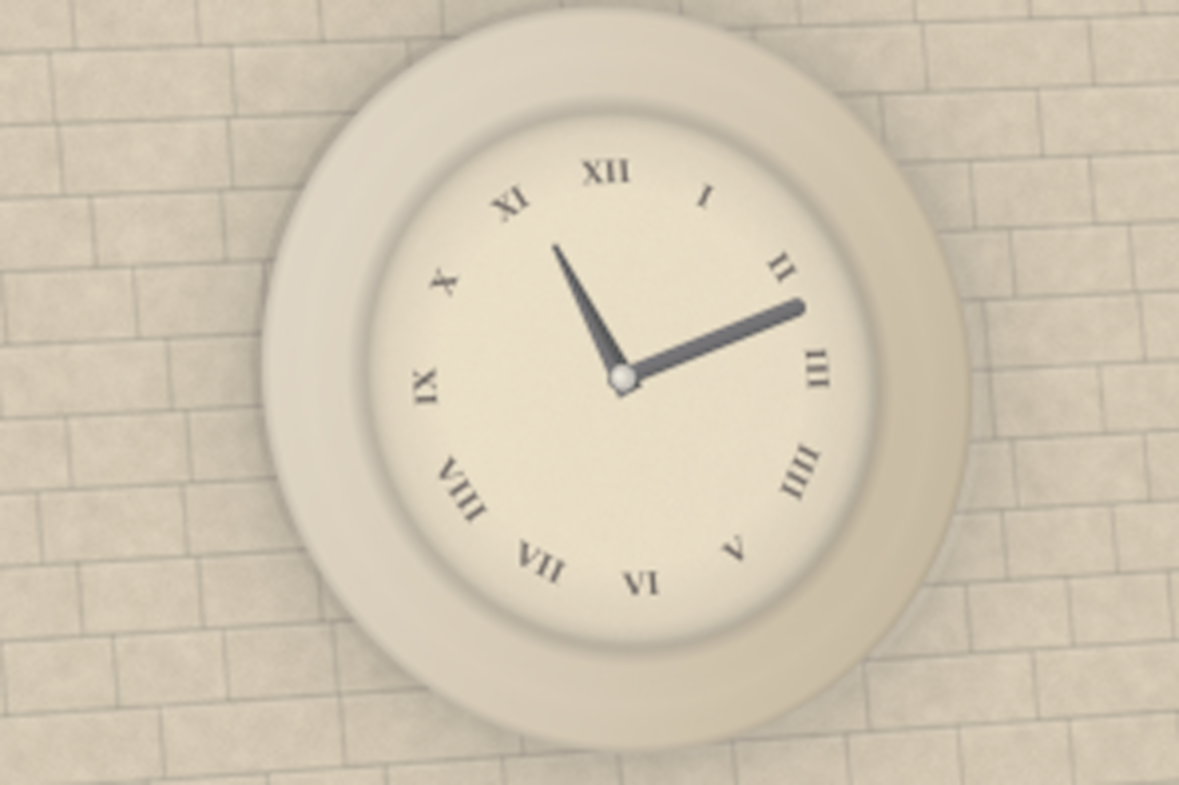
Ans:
h=11 m=12
